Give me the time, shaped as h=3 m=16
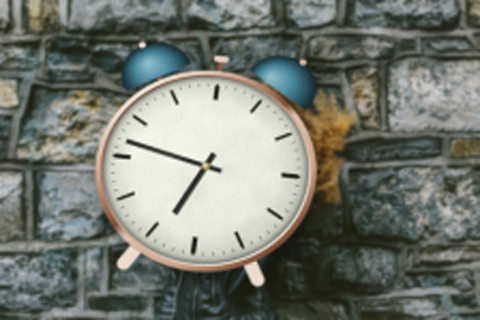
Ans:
h=6 m=47
